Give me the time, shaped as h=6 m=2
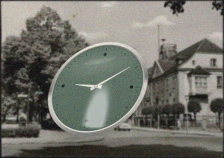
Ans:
h=9 m=9
